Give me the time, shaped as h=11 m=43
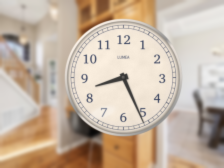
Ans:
h=8 m=26
